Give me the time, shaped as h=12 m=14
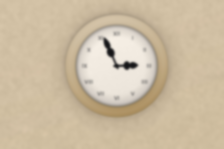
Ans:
h=2 m=56
